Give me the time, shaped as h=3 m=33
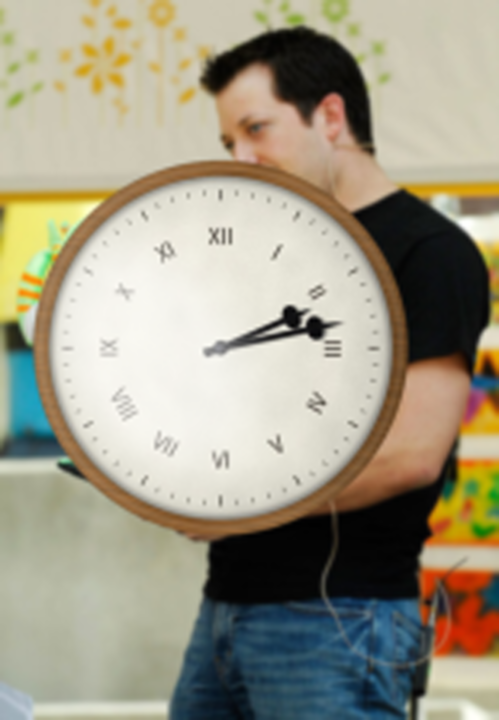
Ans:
h=2 m=13
